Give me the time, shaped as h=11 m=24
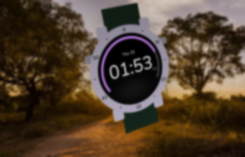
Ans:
h=1 m=53
